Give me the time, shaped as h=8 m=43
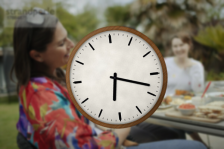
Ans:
h=6 m=18
